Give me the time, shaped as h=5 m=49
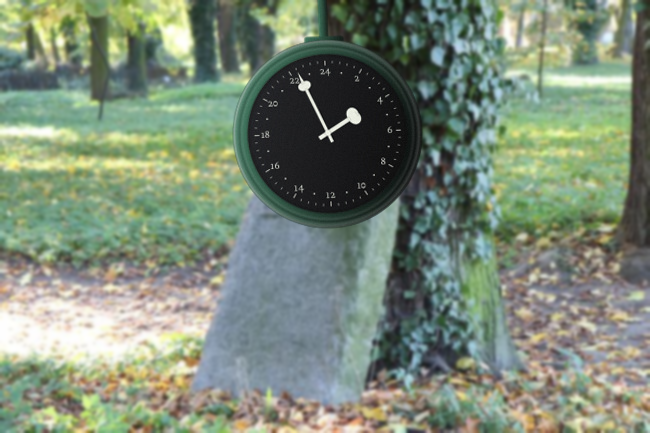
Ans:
h=3 m=56
